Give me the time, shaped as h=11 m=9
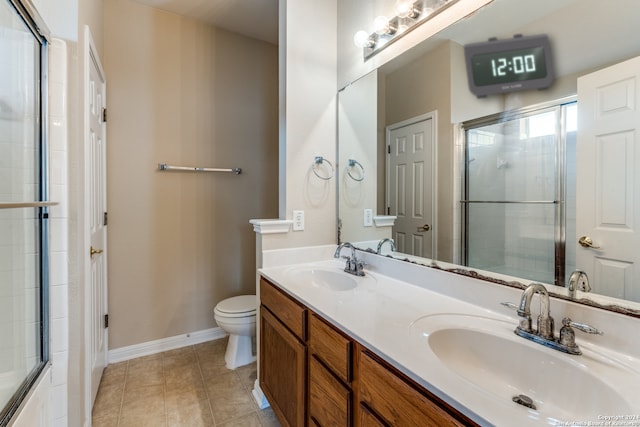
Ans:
h=12 m=0
